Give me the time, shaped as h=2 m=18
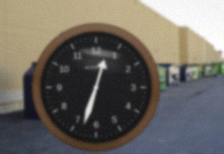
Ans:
h=12 m=33
